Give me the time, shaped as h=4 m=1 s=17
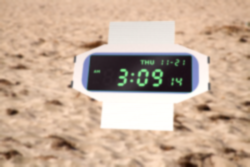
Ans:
h=3 m=9 s=14
